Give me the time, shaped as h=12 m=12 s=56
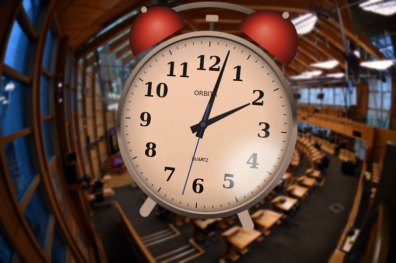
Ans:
h=2 m=2 s=32
